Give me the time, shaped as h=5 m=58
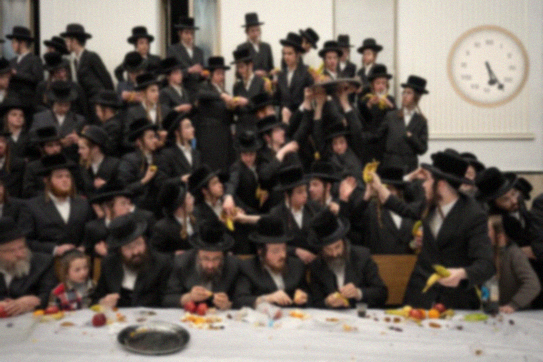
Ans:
h=5 m=24
